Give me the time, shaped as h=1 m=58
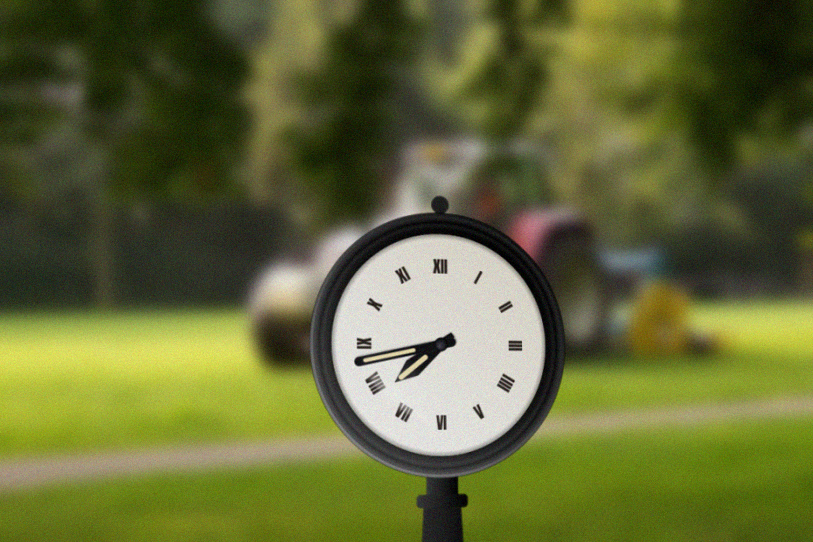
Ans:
h=7 m=43
